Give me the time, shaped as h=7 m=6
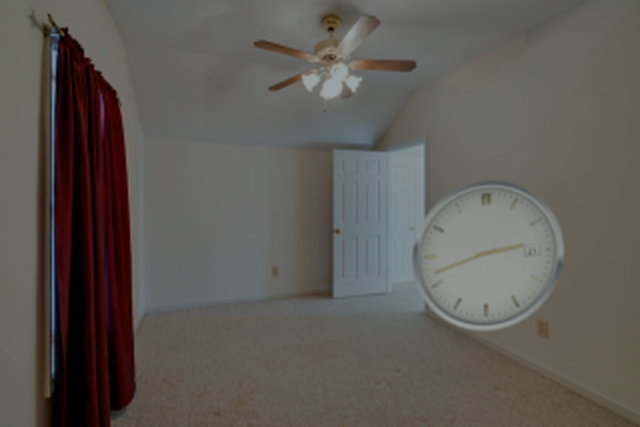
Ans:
h=2 m=42
